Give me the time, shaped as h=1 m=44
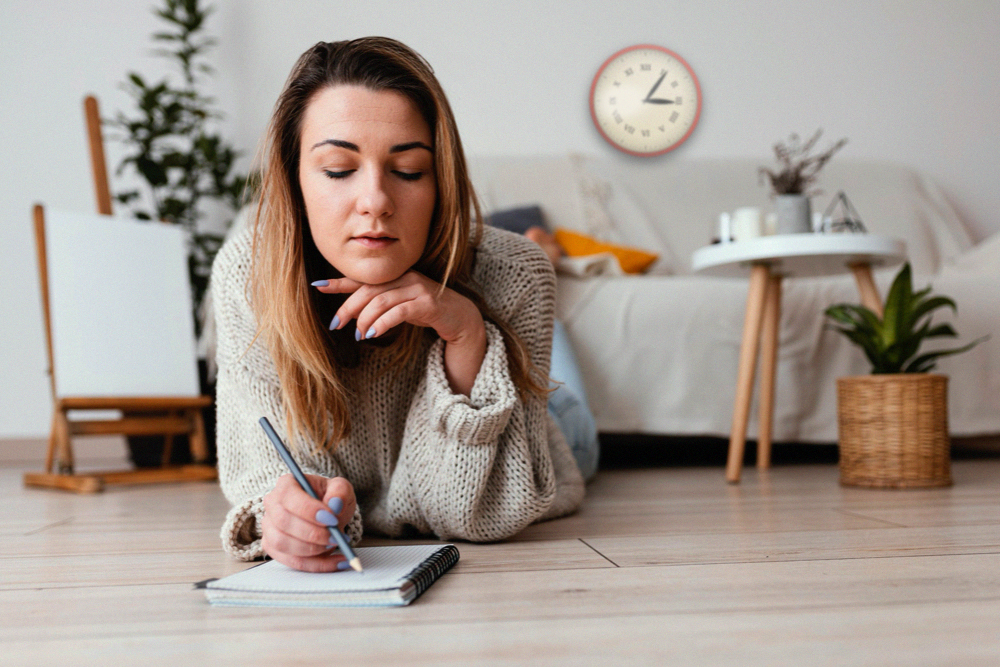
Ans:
h=3 m=6
